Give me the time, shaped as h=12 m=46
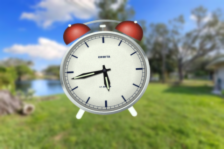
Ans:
h=5 m=43
